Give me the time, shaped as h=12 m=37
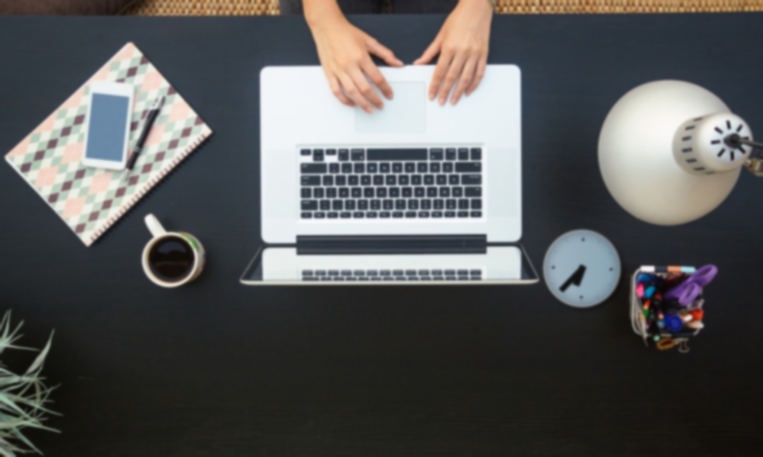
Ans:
h=6 m=37
